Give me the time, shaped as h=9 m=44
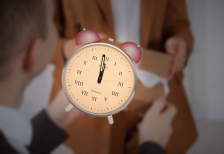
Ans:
h=11 m=59
